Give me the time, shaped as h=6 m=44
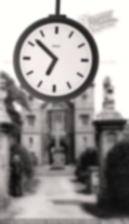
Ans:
h=6 m=52
